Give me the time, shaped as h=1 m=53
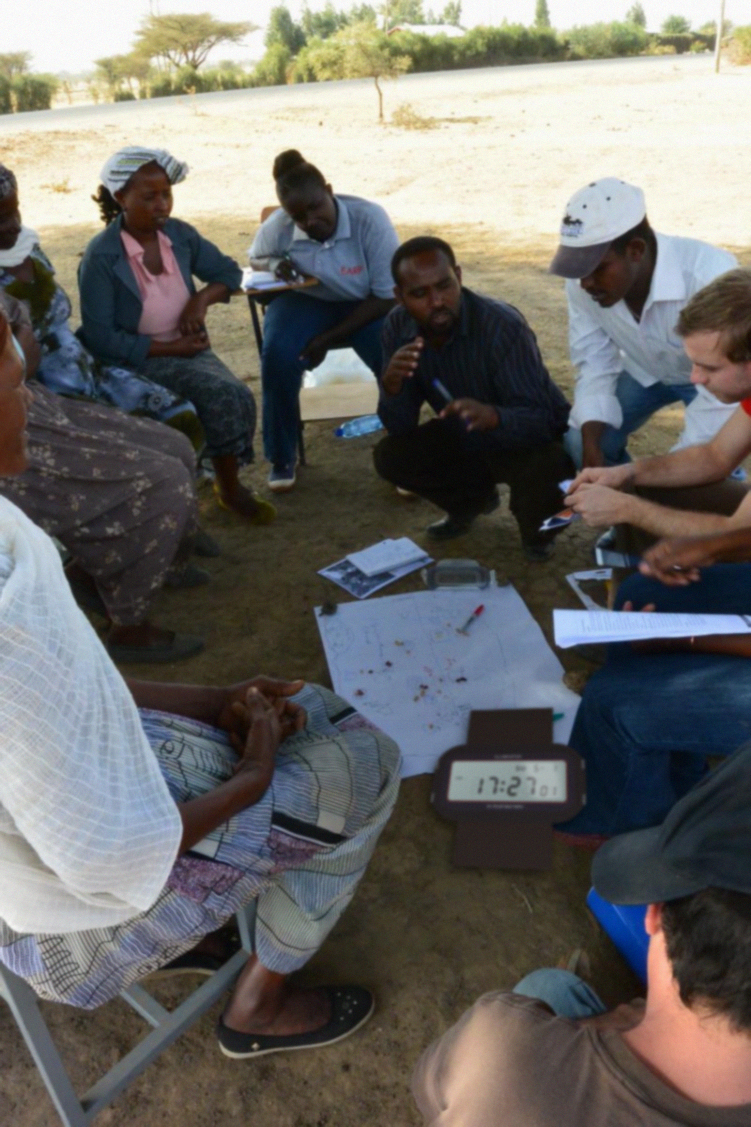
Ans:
h=17 m=27
